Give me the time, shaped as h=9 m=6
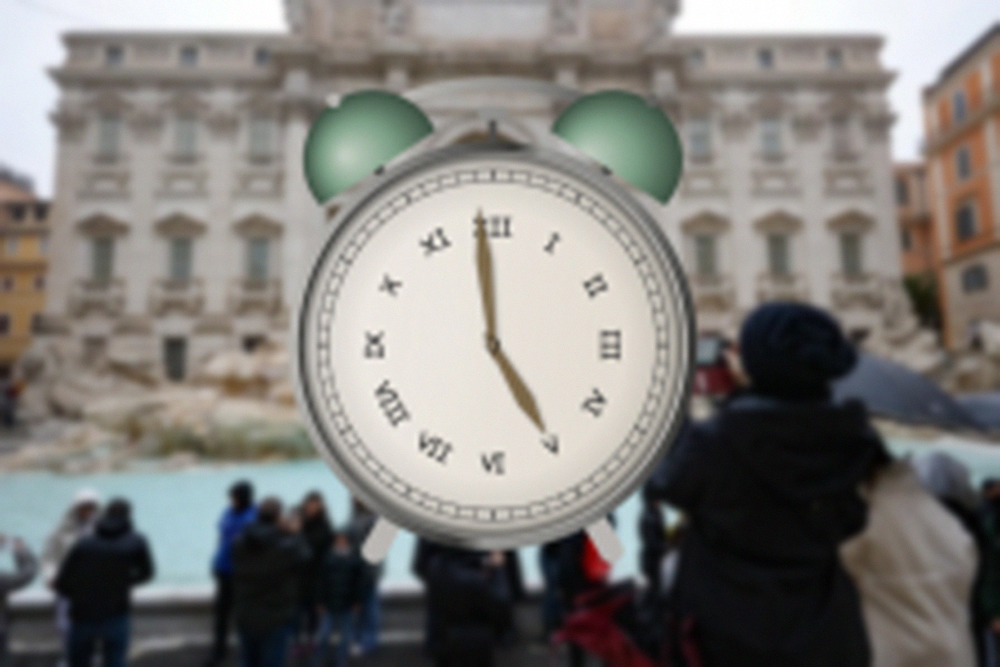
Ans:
h=4 m=59
